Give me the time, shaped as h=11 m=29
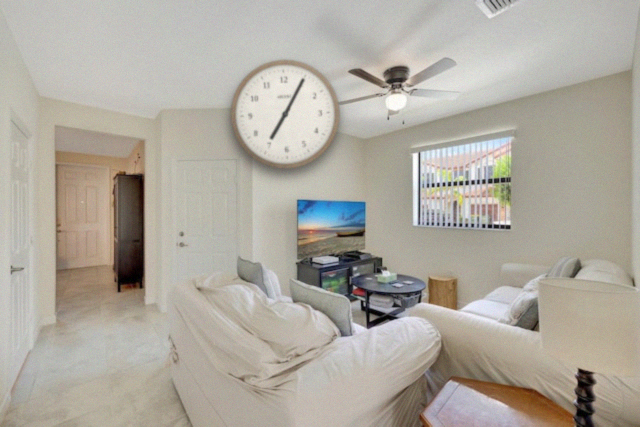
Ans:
h=7 m=5
